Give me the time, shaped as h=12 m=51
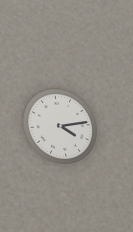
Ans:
h=4 m=14
